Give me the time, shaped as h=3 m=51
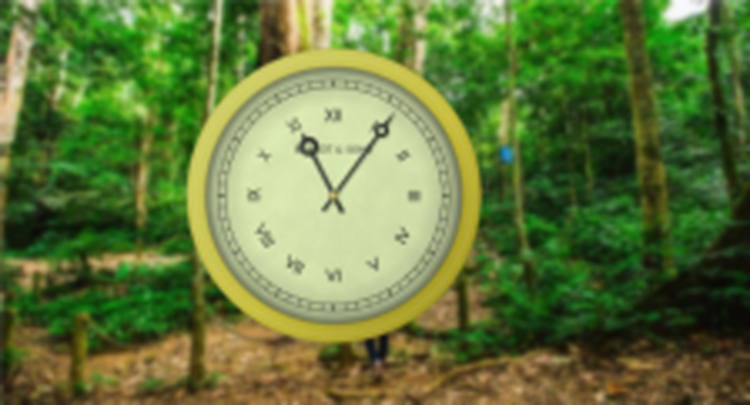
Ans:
h=11 m=6
